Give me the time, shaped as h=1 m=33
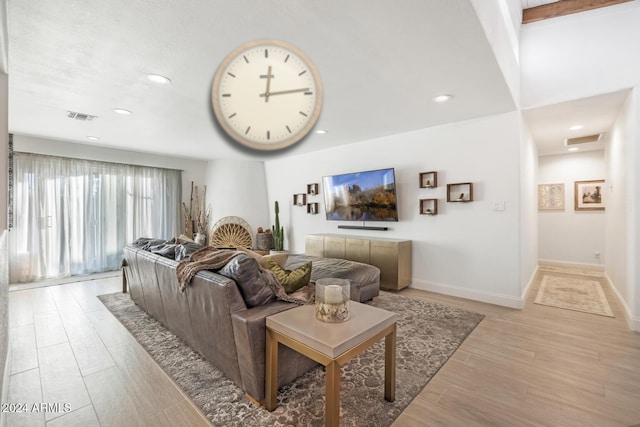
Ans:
h=12 m=14
